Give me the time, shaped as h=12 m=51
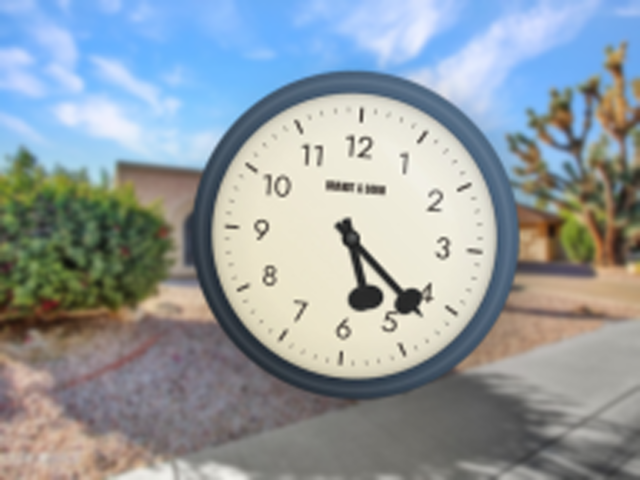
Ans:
h=5 m=22
